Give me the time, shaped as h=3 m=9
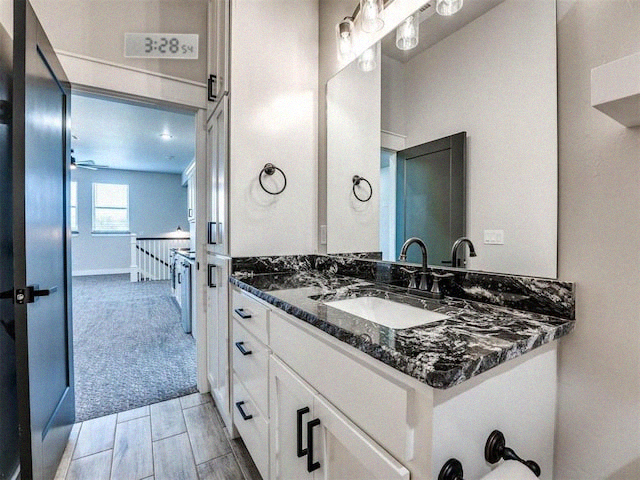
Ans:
h=3 m=28
